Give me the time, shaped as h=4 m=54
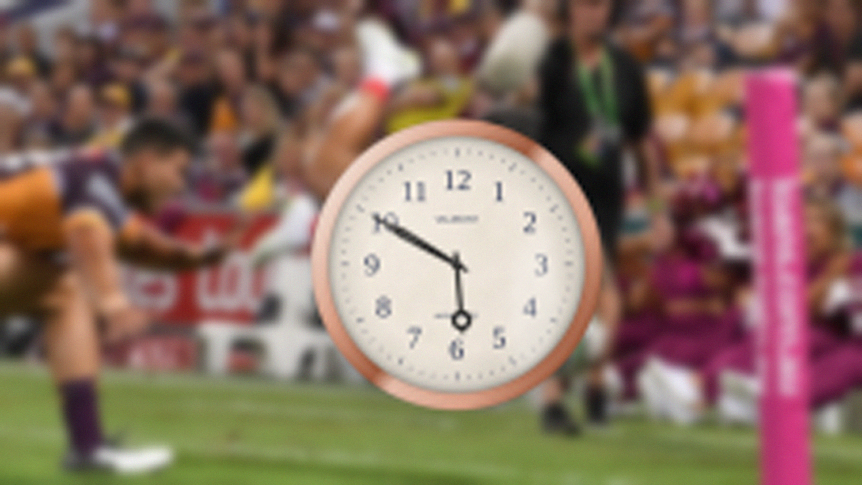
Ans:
h=5 m=50
